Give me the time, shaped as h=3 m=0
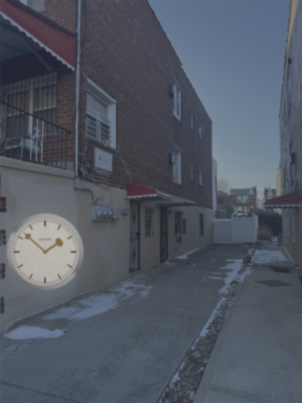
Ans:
h=1 m=52
